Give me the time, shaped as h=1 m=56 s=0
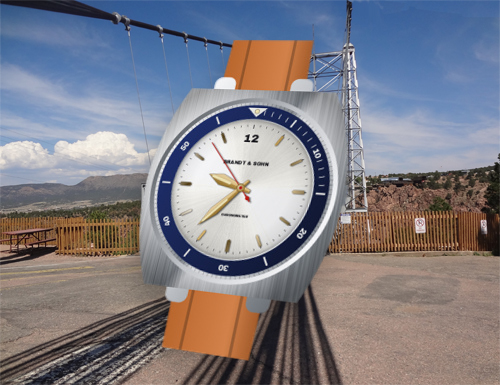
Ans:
h=9 m=36 s=53
